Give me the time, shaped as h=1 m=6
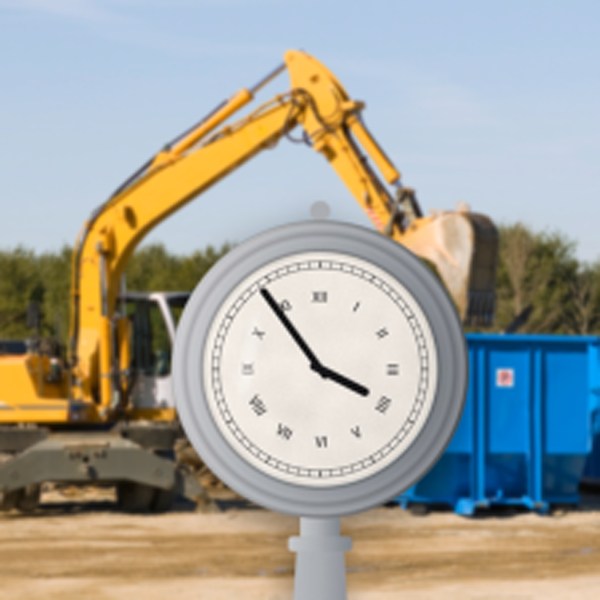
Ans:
h=3 m=54
